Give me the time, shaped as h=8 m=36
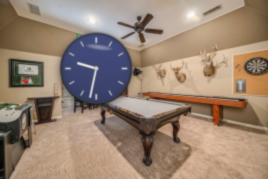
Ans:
h=9 m=32
